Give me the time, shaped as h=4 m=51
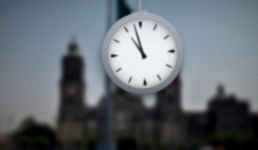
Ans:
h=10 m=58
